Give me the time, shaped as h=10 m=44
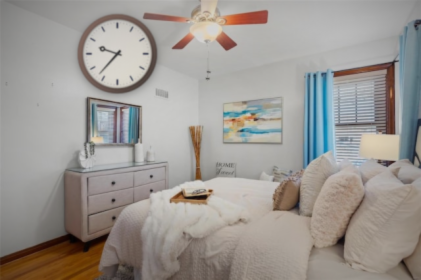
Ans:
h=9 m=37
